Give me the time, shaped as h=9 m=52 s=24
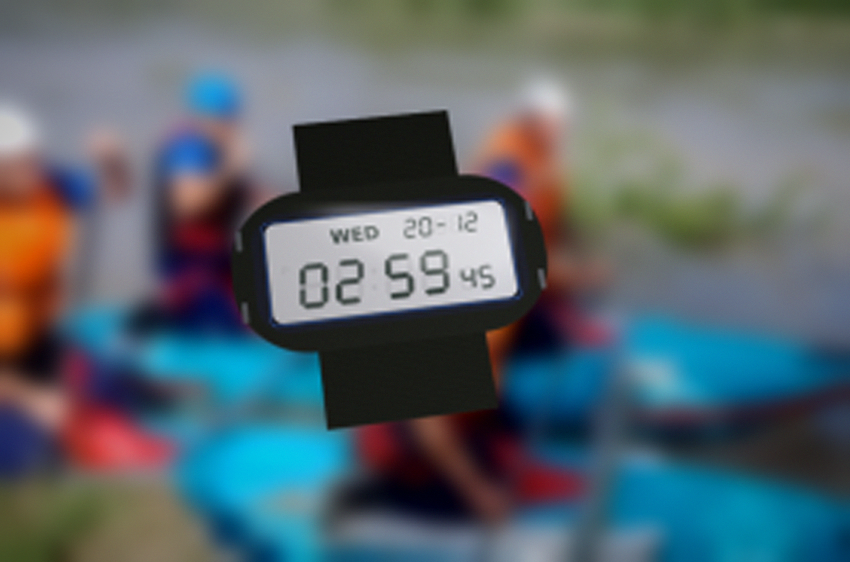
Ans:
h=2 m=59 s=45
